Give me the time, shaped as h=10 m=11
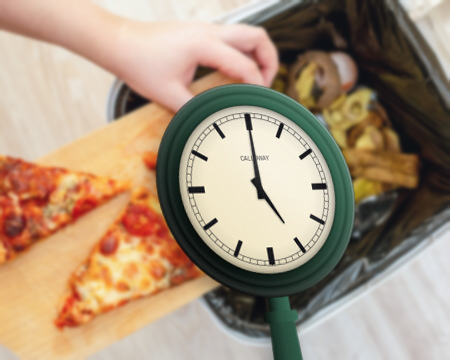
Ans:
h=5 m=0
